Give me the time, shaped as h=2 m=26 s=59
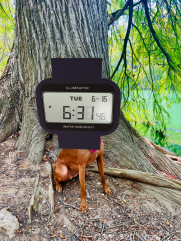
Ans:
h=6 m=31 s=46
